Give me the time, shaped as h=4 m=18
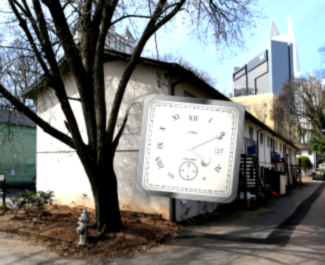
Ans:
h=4 m=10
